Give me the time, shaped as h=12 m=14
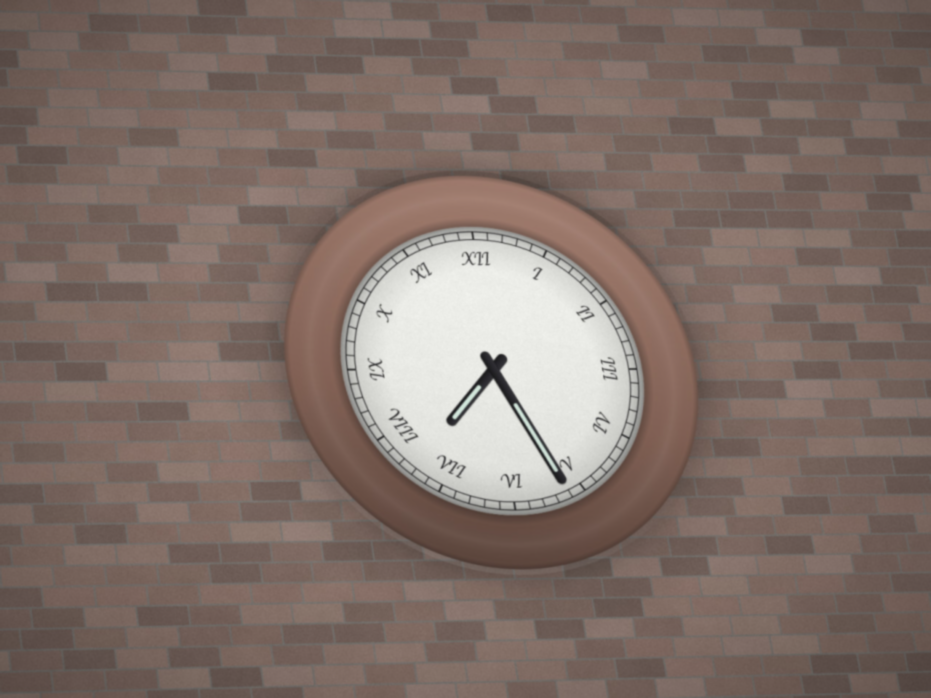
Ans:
h=7 m=26
